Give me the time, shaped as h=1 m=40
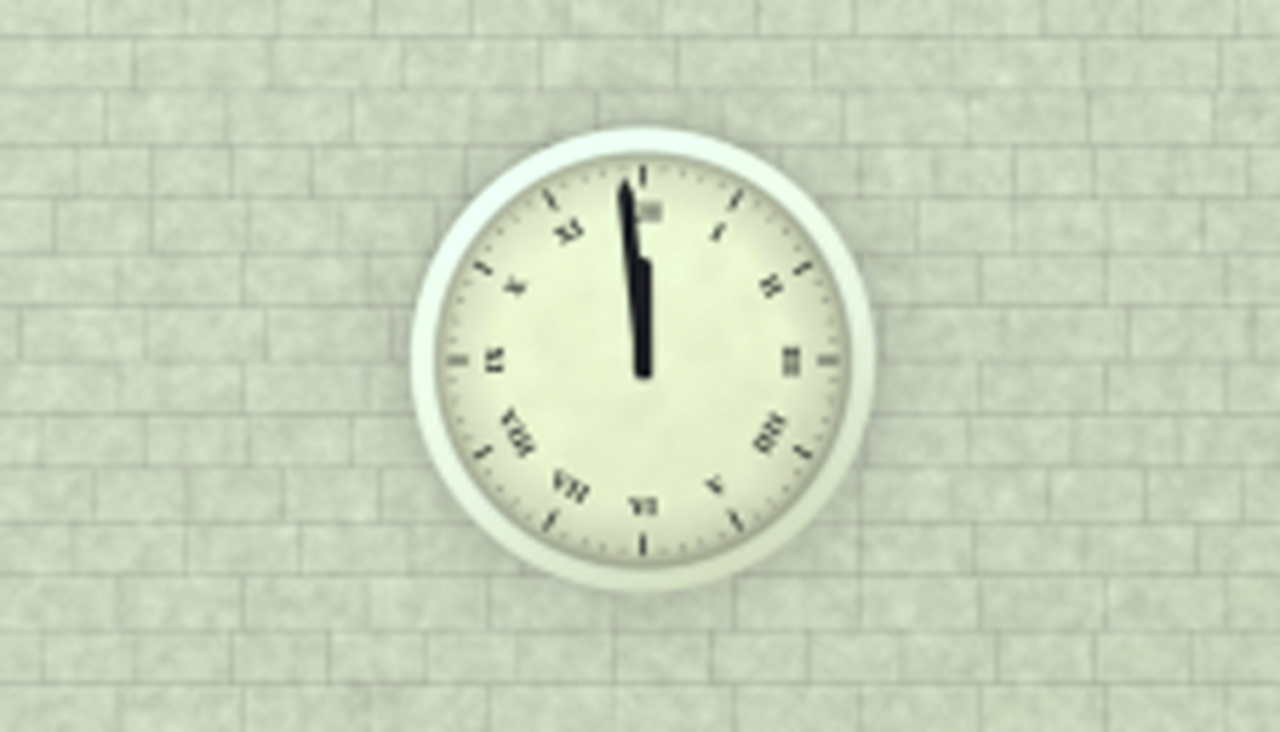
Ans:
h=11 m=59
